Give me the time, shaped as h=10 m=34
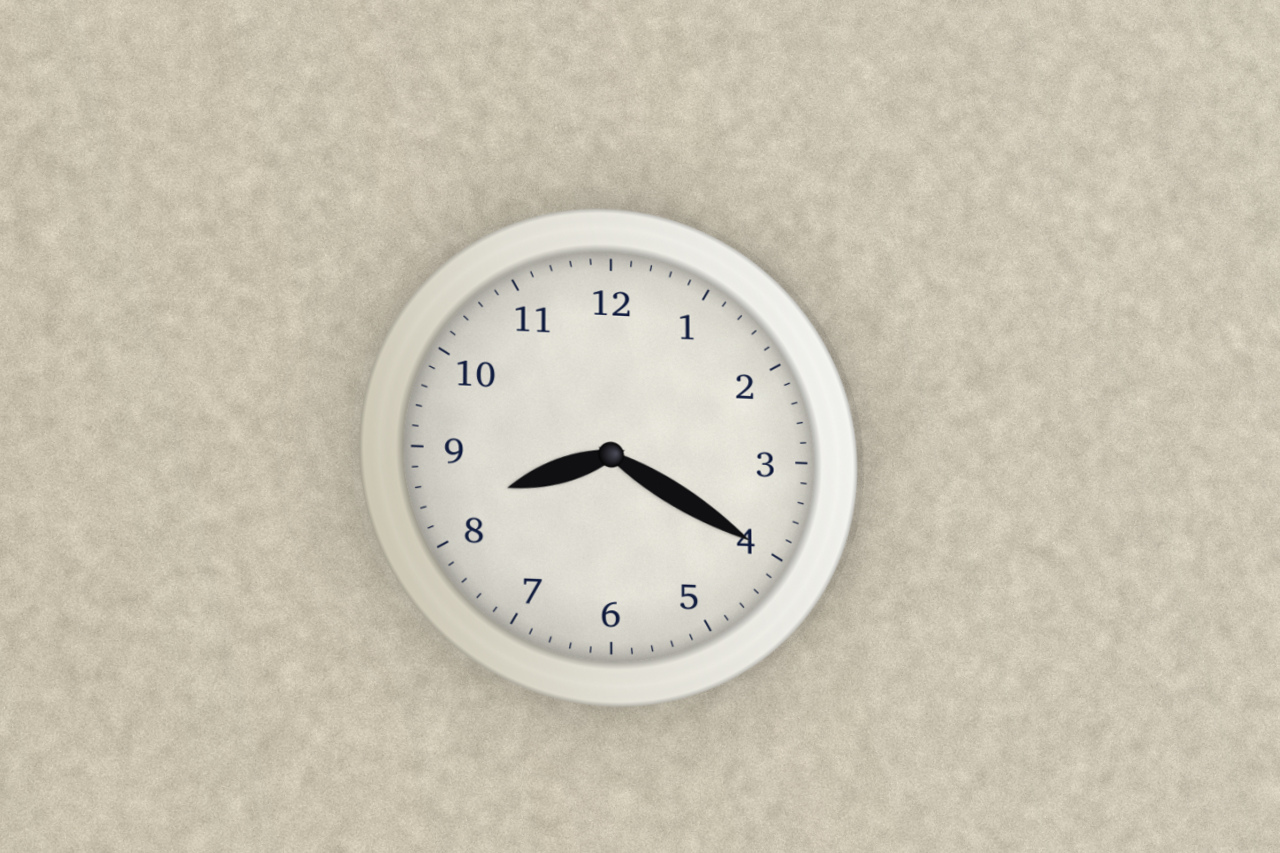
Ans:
h=8 m=20
